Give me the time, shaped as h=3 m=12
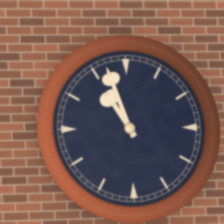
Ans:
h=10 m=57
